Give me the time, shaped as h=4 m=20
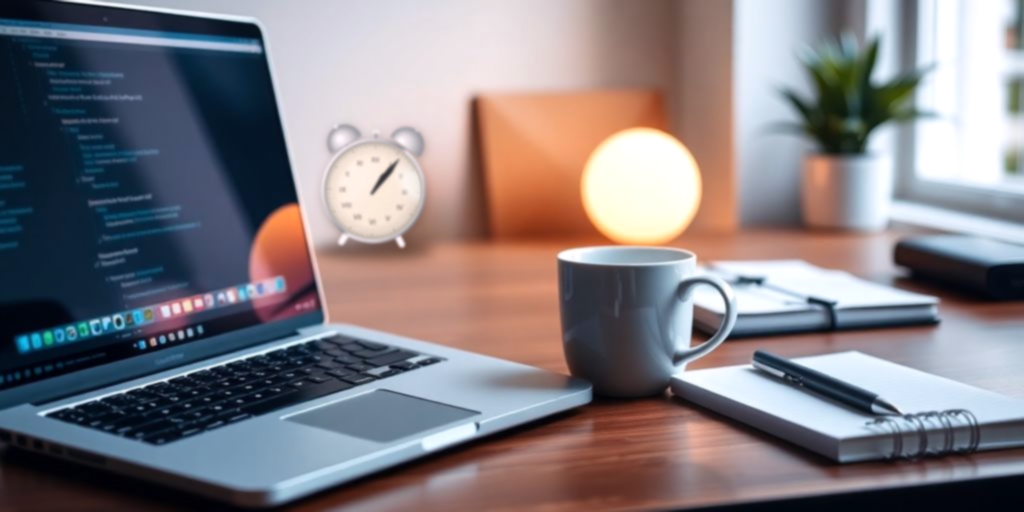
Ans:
h=1 m=6
